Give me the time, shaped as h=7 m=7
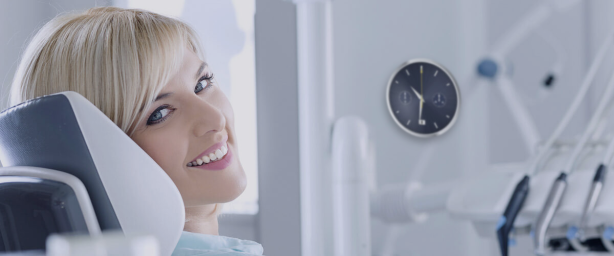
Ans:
h=10 m=31
